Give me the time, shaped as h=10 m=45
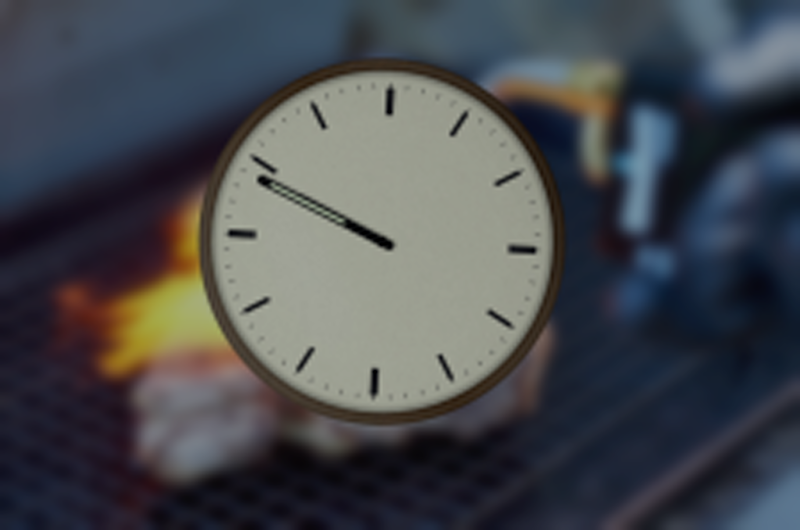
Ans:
h=9 m=49
